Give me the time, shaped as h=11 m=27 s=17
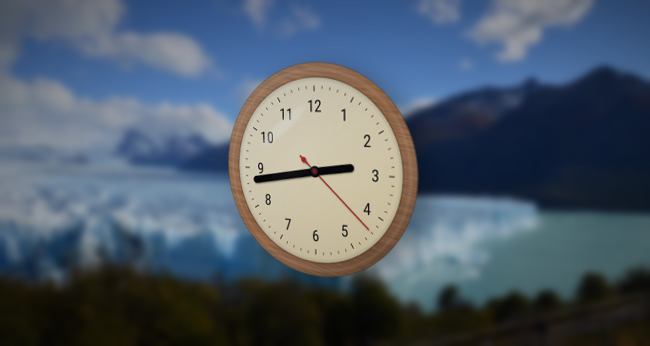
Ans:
h=2 m=43 s=22
